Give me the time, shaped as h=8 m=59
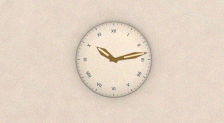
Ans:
h=10 m=13
